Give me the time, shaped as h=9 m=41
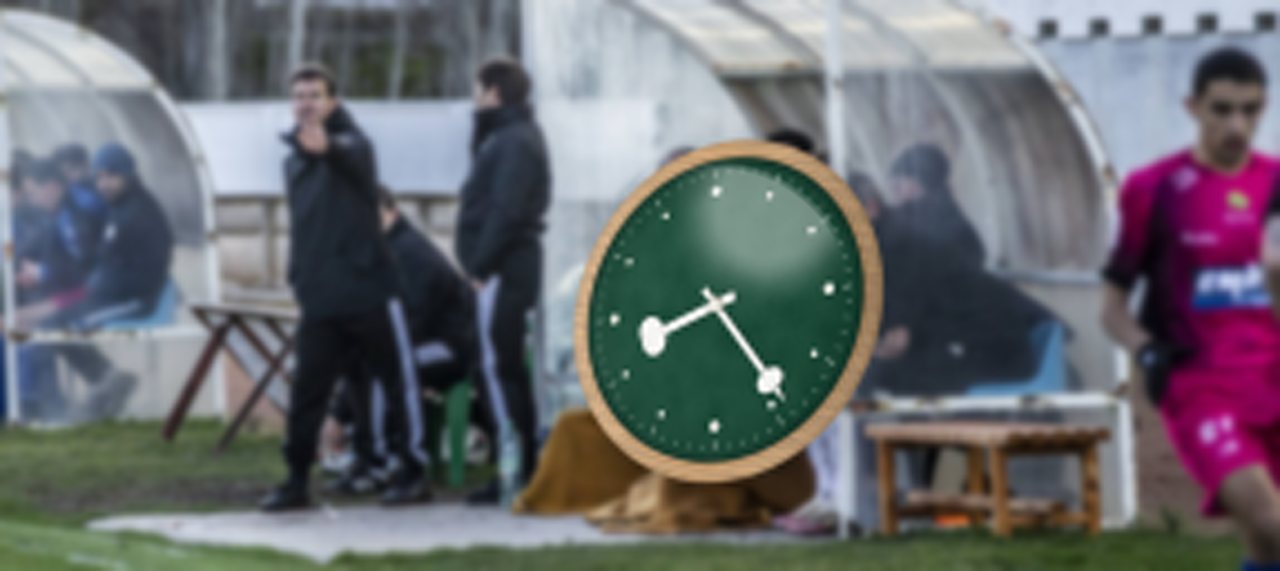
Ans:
h=8 m=24
